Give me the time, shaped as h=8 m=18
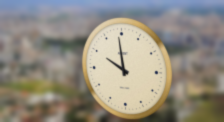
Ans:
h=9 m=59
